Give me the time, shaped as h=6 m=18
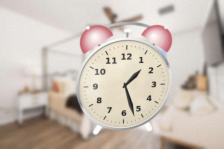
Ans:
h=1 m=27
